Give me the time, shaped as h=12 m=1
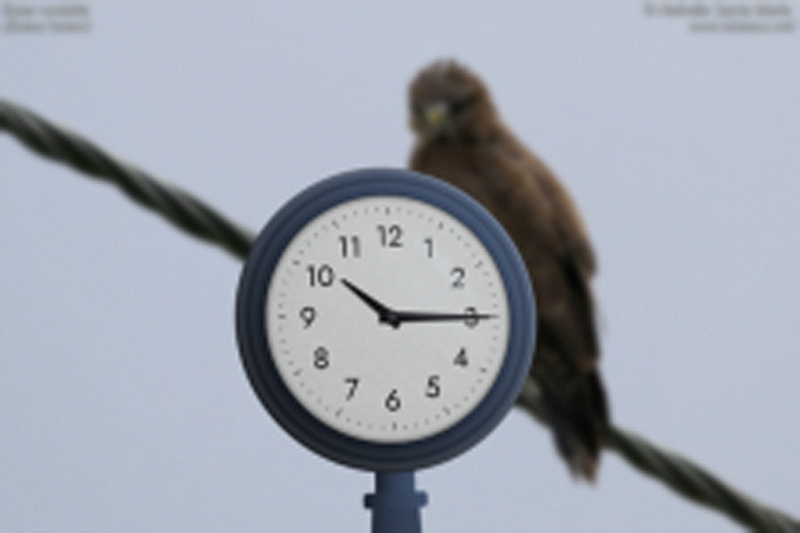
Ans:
h=10 m=15
